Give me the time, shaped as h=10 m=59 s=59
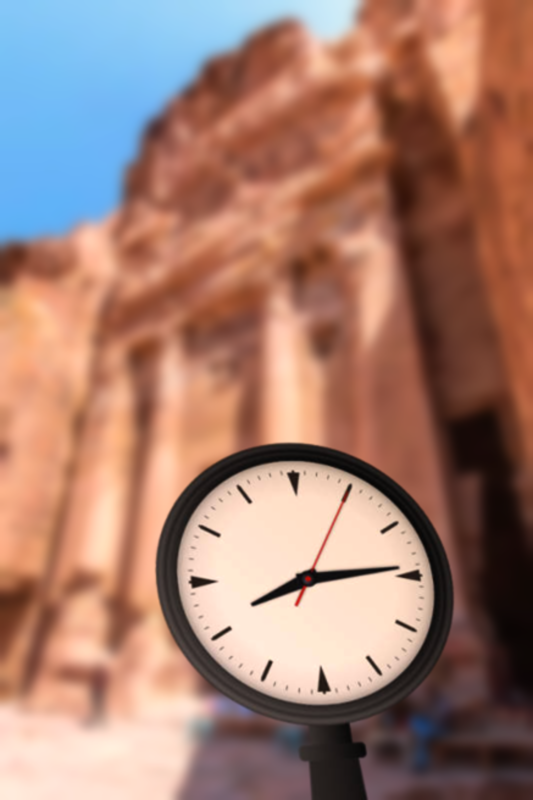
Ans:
h=8 m=14 s=5
